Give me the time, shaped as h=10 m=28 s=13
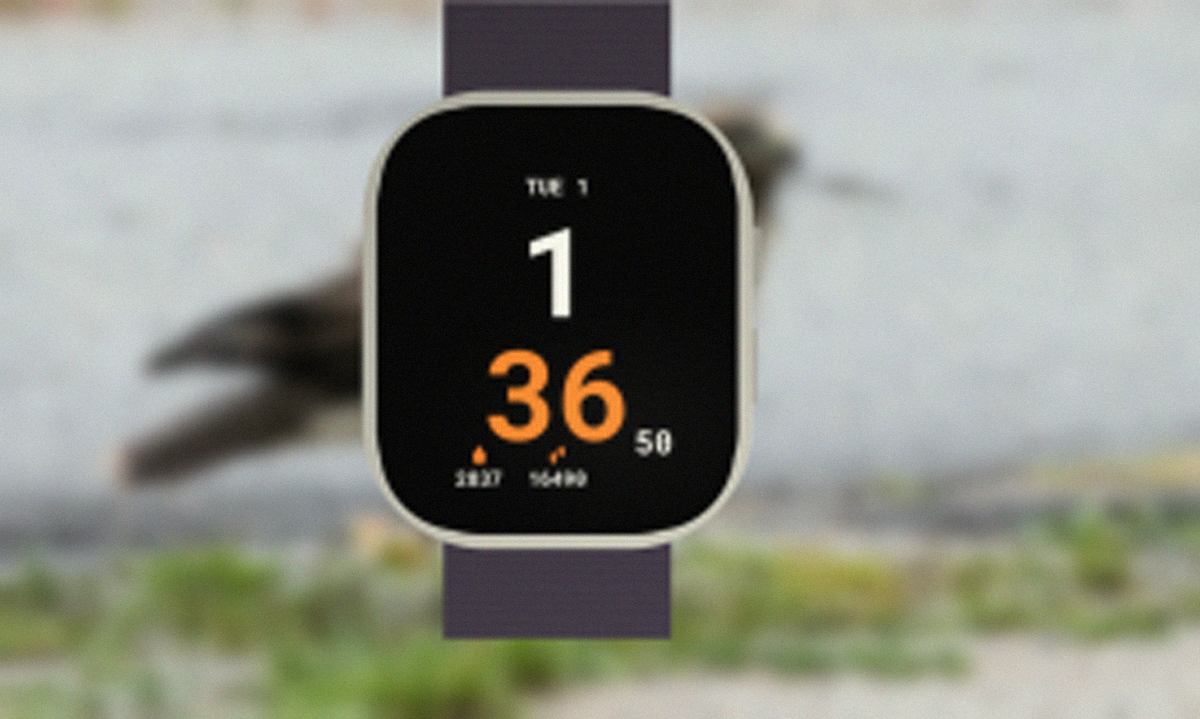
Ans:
h=1 m=36 s=50
